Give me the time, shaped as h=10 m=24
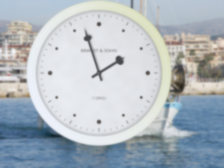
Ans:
h=1 m=57
